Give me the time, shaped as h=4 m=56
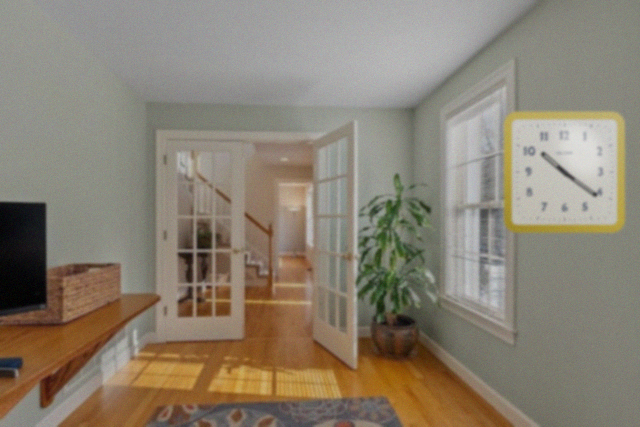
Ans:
h=10 m=21
